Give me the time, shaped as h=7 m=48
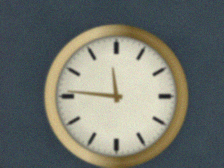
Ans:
h=11 m=46
